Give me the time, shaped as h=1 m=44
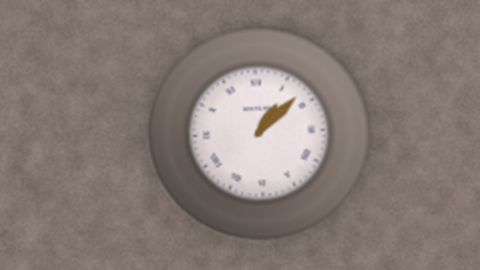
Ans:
h=1 m=8
